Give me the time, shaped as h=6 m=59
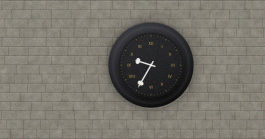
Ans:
h=9 m=35
